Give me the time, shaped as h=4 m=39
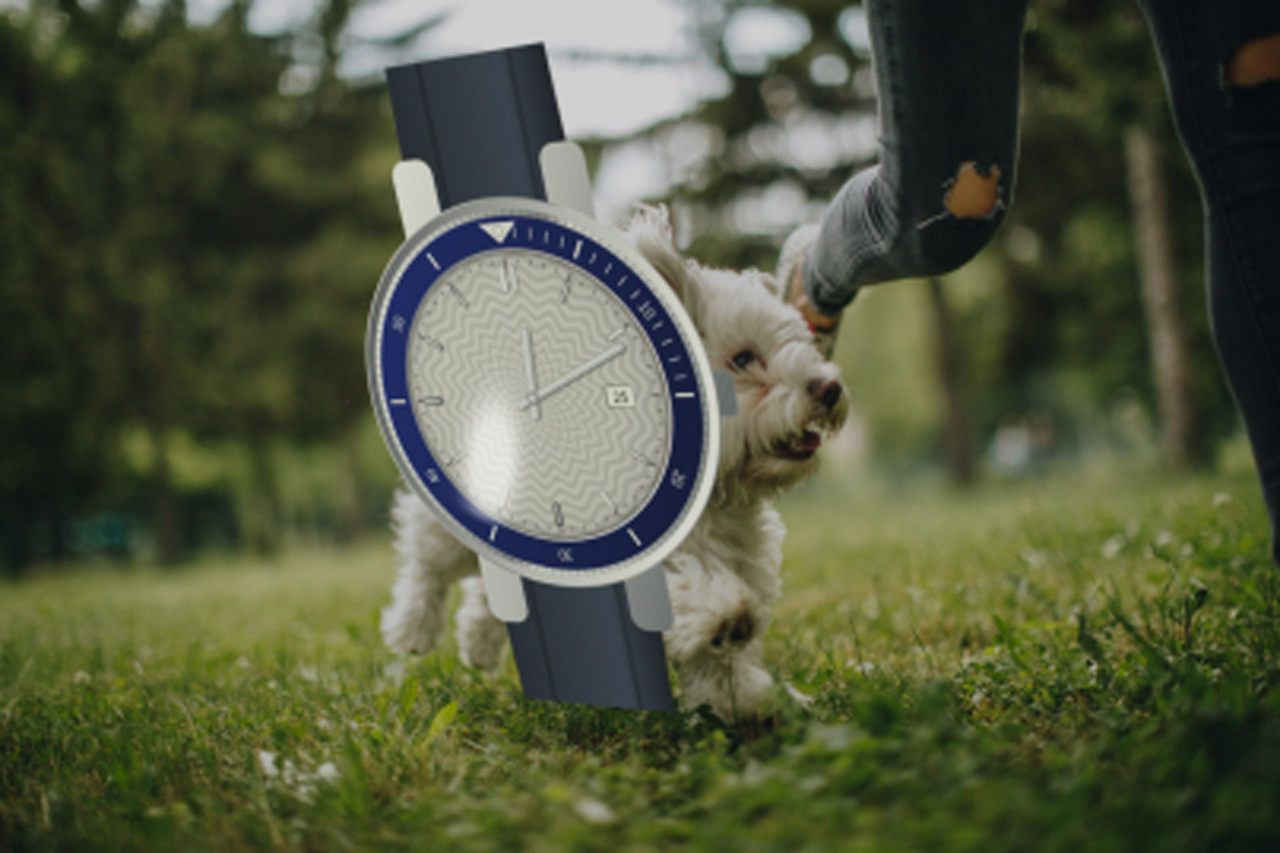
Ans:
h=12 m=11
